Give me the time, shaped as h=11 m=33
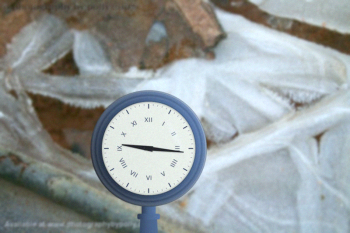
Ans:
h=9 m=16
